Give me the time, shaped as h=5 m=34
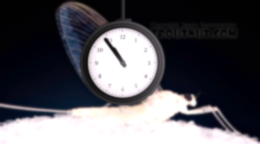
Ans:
h=10 m=54
